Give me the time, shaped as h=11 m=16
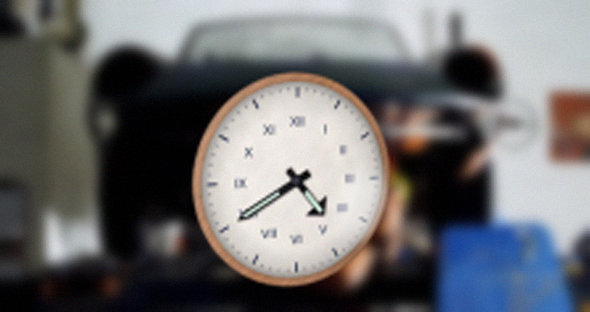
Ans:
h=4 m=40
